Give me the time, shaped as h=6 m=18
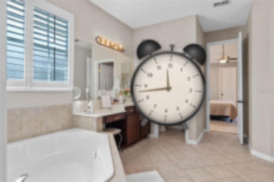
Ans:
h=11 m=43
